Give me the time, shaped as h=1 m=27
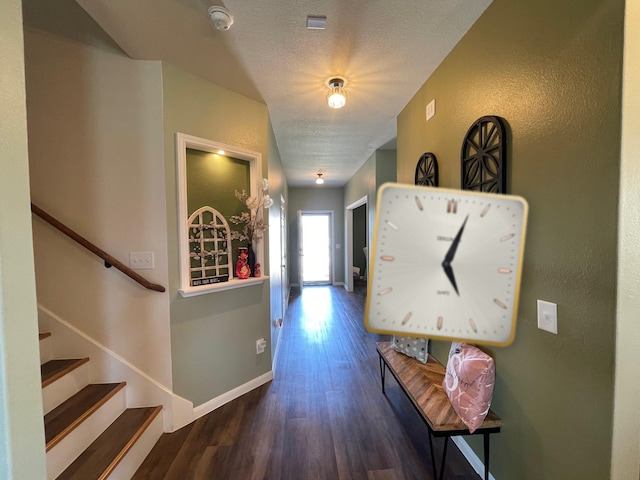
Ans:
h=5 m=3
